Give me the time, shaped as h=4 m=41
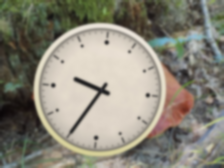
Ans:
h=9 m=35
